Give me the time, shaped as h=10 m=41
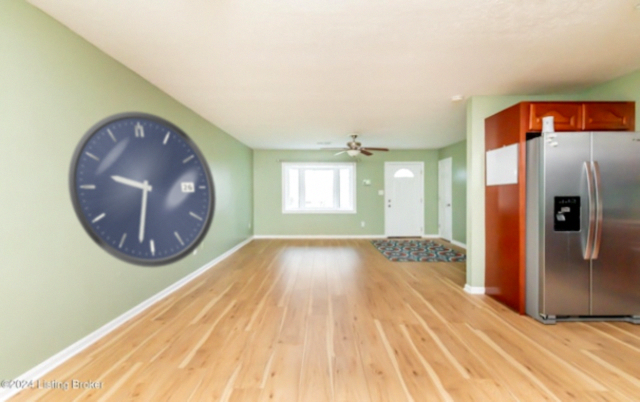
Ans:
h=9 m=32
